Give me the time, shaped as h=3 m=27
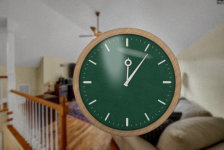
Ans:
h=12 m=6
